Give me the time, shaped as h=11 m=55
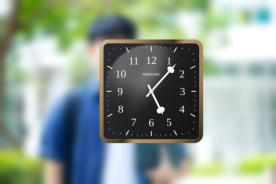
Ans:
h=5 m=7
